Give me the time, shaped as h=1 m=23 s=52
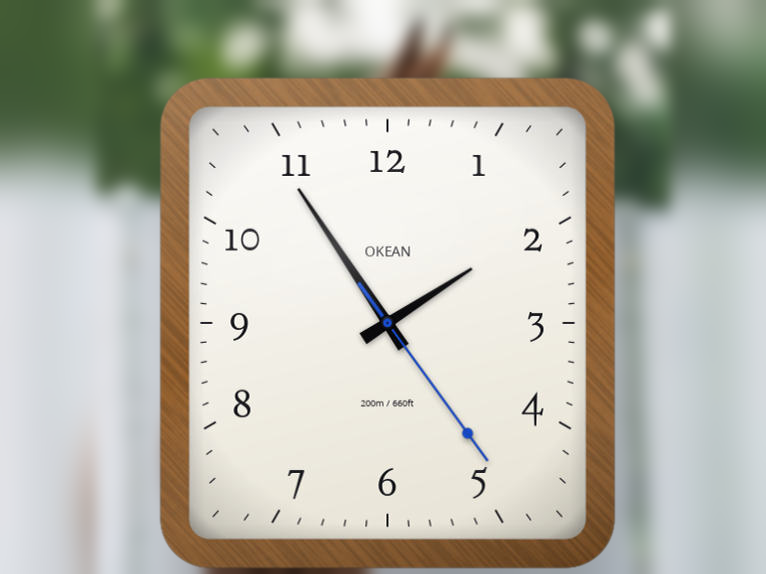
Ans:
h=1 m=54 s=24
